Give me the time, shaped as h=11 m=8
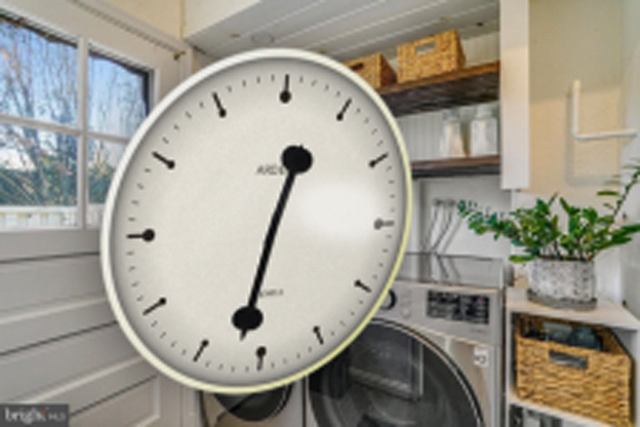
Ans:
h=12 m=32
